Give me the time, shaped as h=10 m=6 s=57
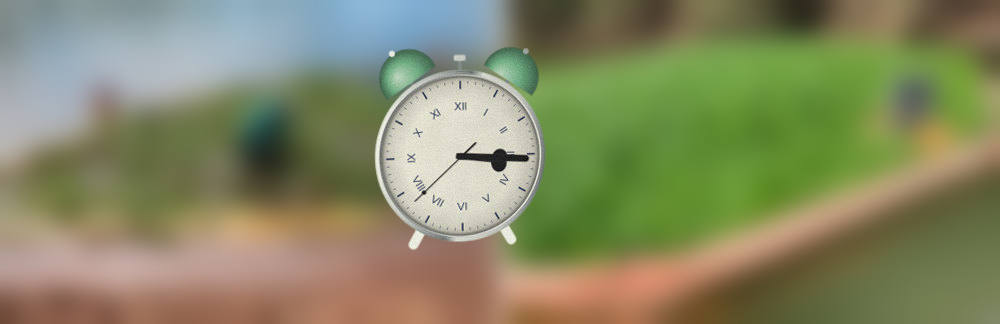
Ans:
h=3 m=15 s=38
